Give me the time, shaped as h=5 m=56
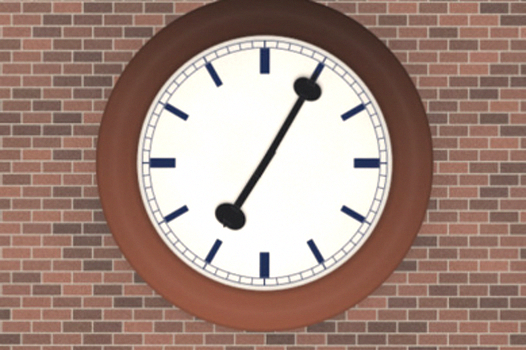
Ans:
h=7 m=5
